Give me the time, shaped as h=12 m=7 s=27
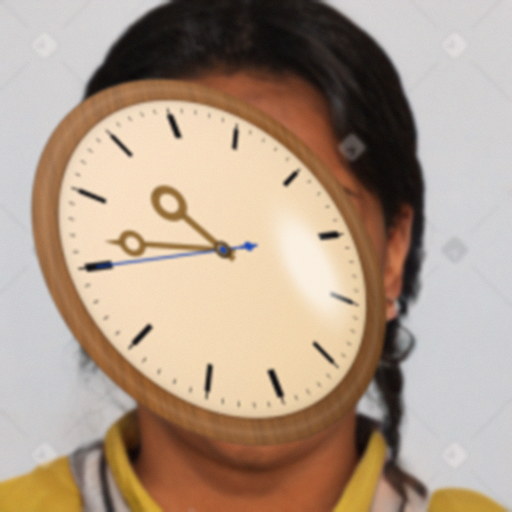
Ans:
h=10 m=46 s=45
